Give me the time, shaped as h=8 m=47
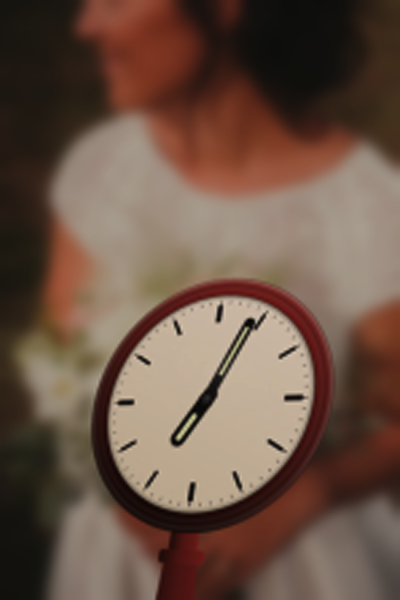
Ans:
h=7 m=4
